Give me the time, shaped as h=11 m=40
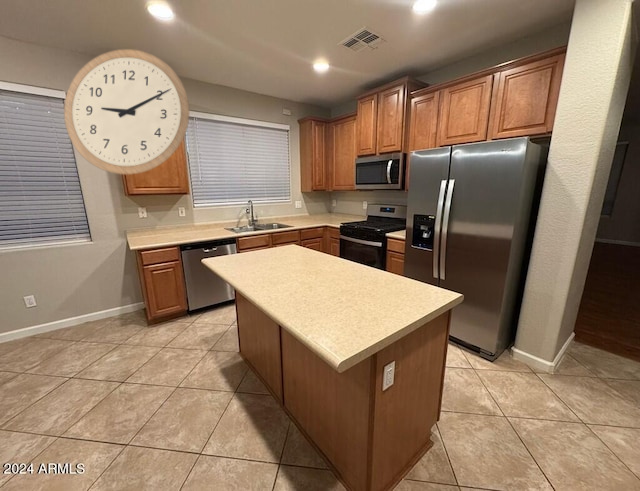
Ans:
h=9 m=10
